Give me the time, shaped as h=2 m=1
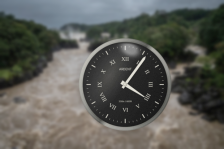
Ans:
h=4 m=6
